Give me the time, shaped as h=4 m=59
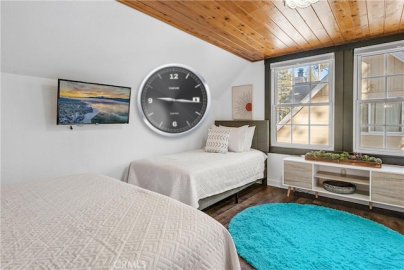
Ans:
h=9 m=16
